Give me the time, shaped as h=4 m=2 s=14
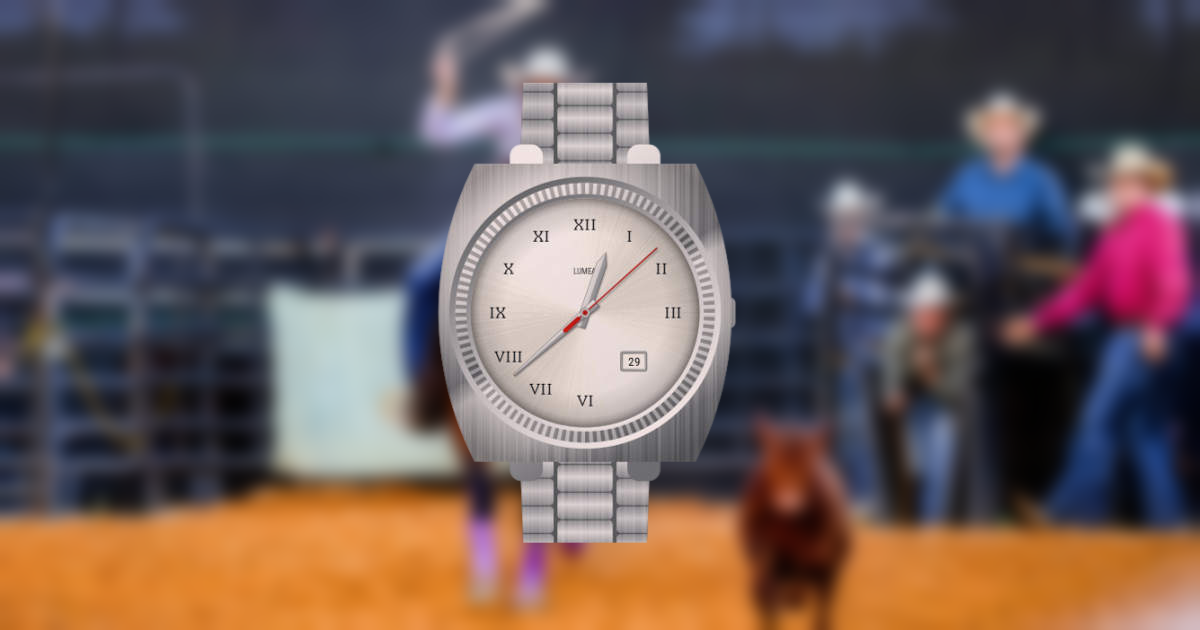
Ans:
h=12 m=38 s=8
